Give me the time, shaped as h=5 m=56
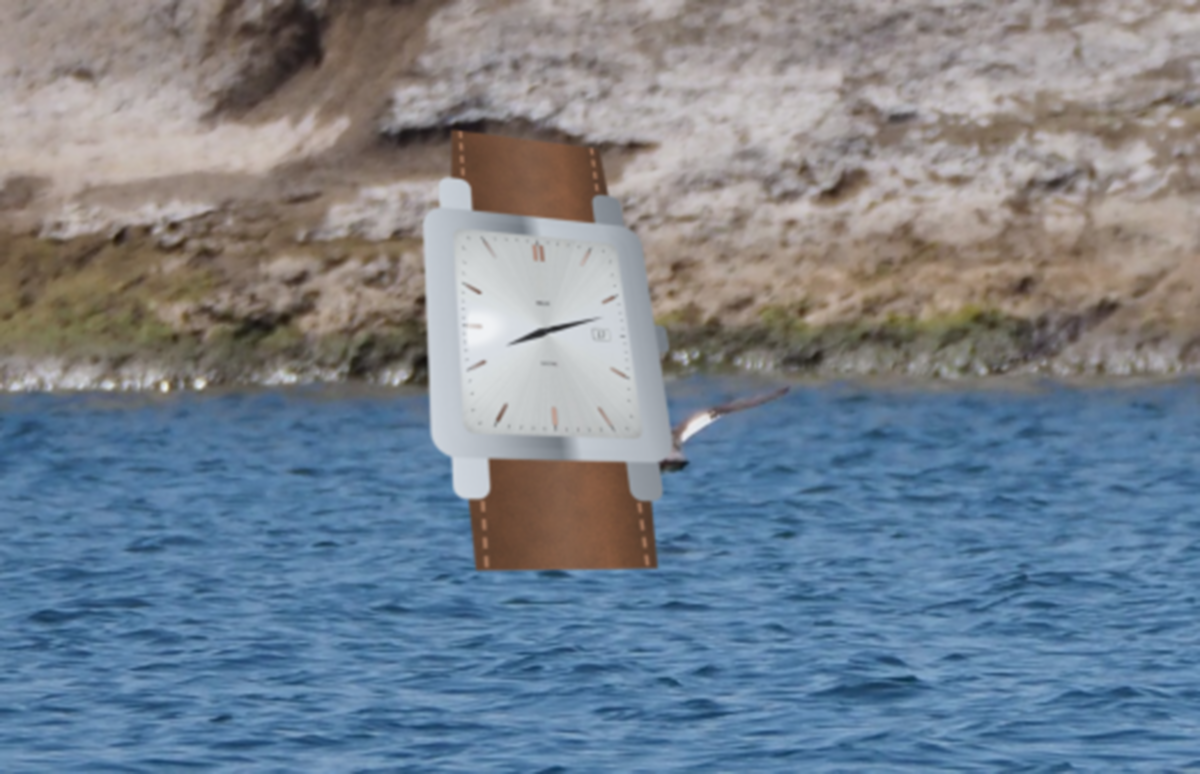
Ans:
h=8 m=12
